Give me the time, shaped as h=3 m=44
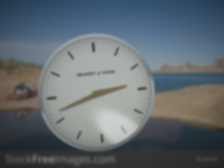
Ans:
h=2 m=42
